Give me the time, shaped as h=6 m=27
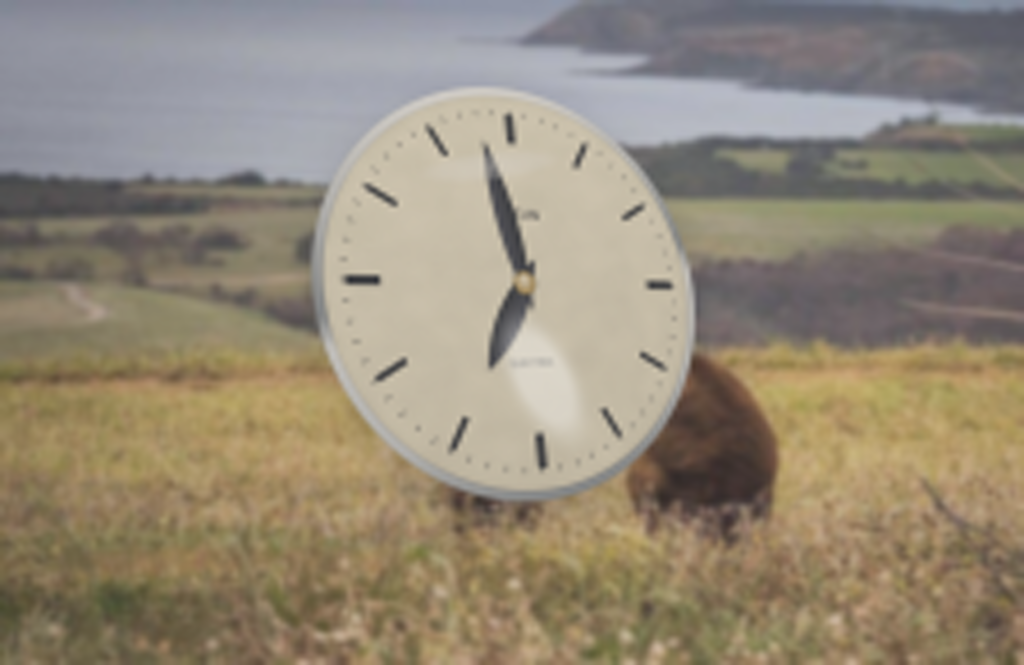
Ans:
h=6 m=58
